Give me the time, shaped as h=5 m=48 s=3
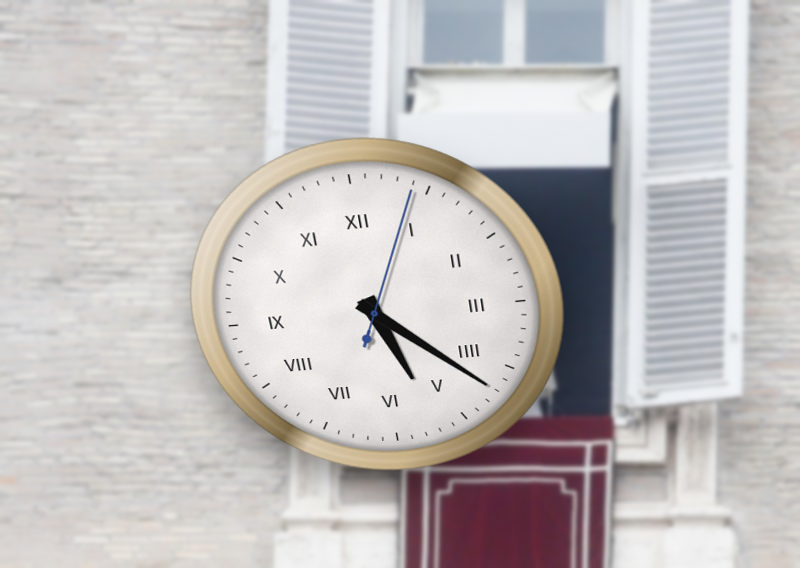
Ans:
h=5 m=22 s=4
